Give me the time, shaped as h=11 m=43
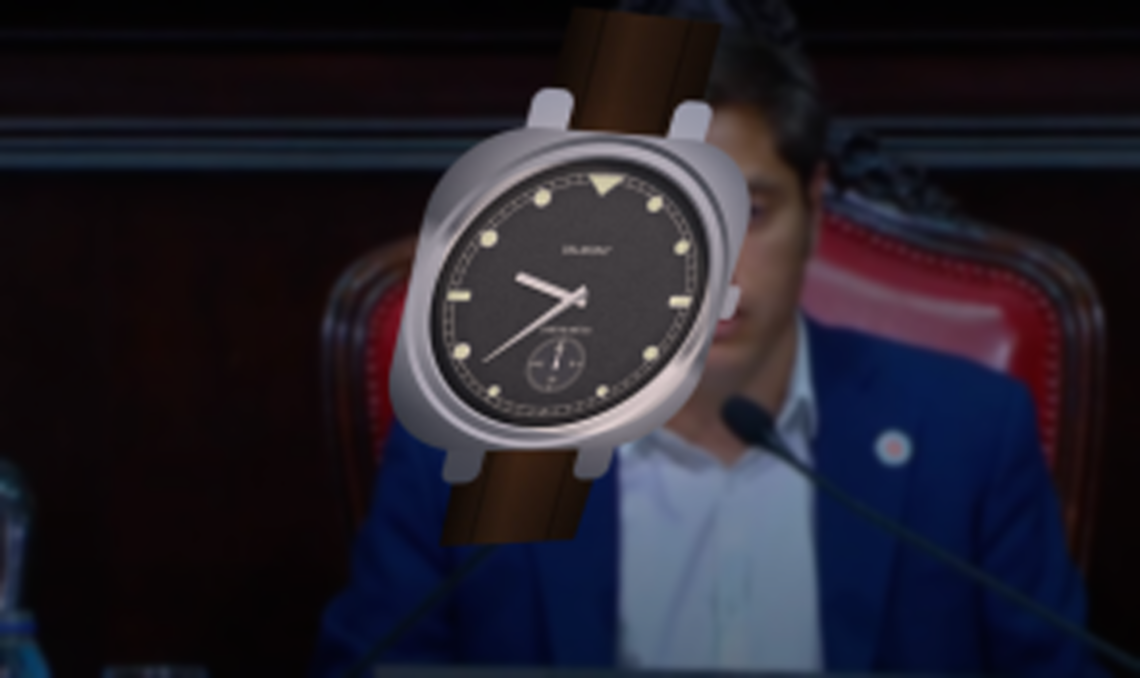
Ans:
h=9 m=38
